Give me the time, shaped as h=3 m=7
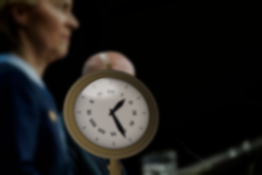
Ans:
h=1 m=26
